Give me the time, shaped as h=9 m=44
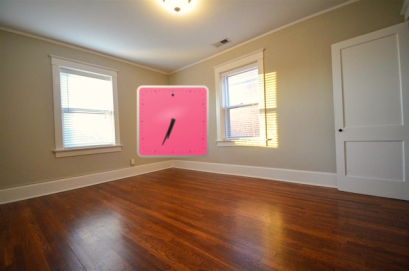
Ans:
h=6 m=34
